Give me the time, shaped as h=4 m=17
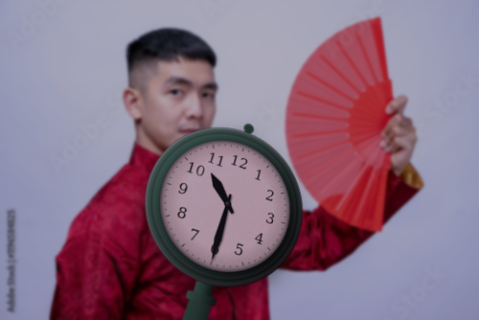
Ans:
h=10 m=30
